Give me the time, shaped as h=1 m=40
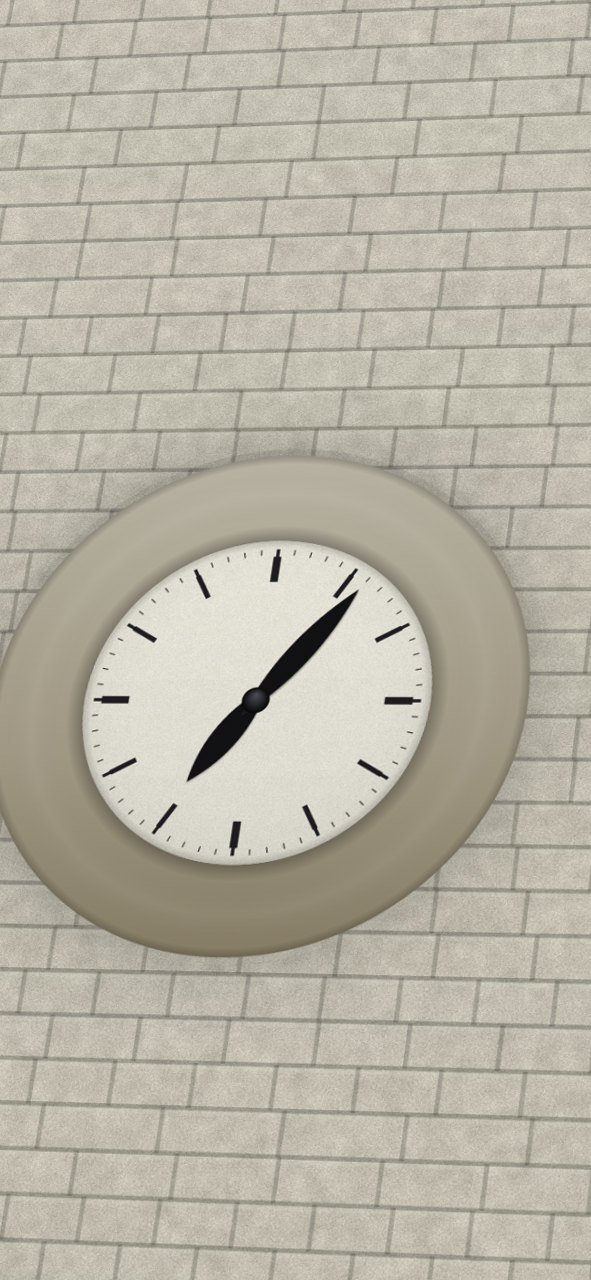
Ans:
h=7 m=6
